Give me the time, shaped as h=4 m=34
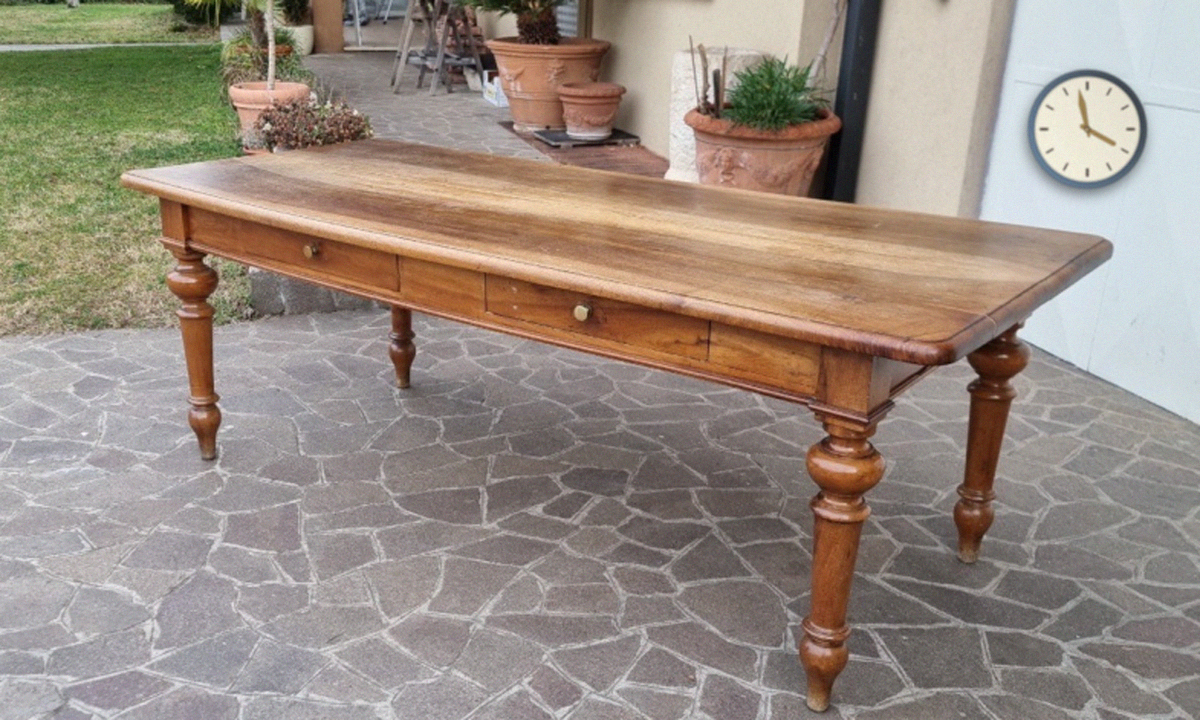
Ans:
h=3 m=58
